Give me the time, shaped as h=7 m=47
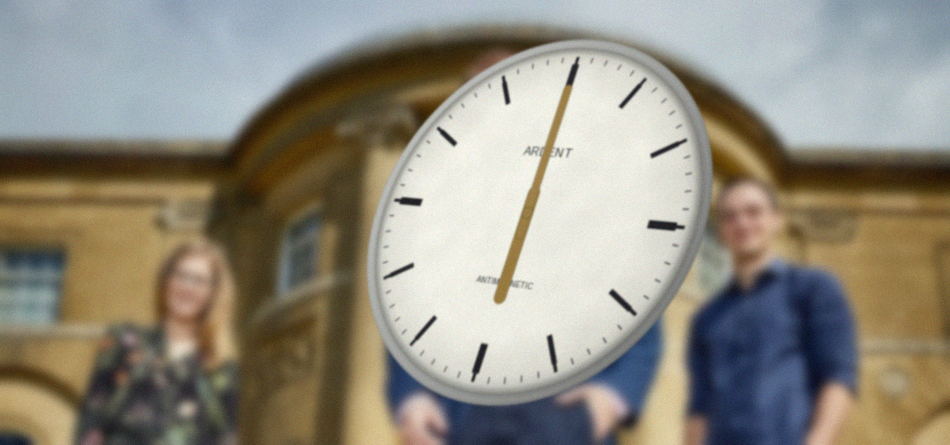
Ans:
h=6 m=0
